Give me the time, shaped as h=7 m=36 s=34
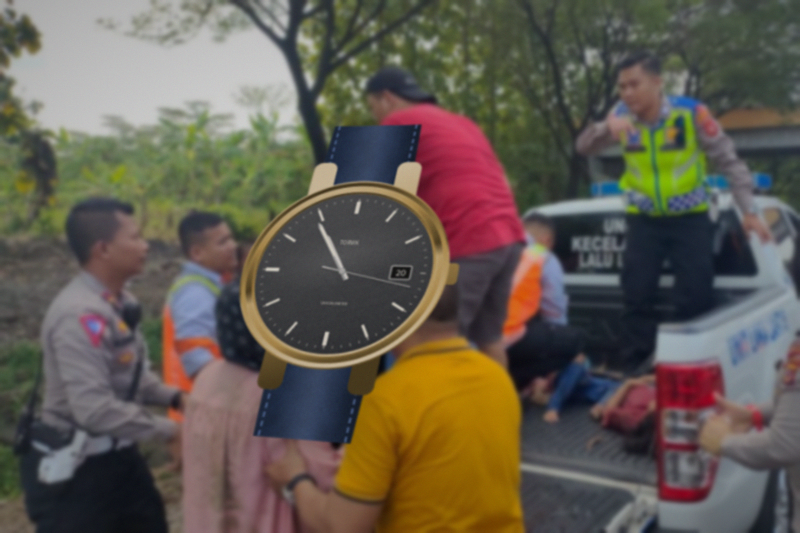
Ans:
h=10 m=54 s=17
